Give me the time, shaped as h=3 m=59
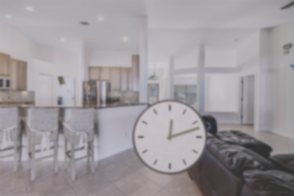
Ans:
h=12 m=12
